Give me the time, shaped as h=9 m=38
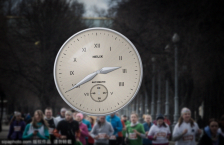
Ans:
h=2 m=40
